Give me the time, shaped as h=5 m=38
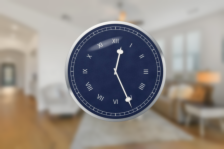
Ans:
h=12 m=26
